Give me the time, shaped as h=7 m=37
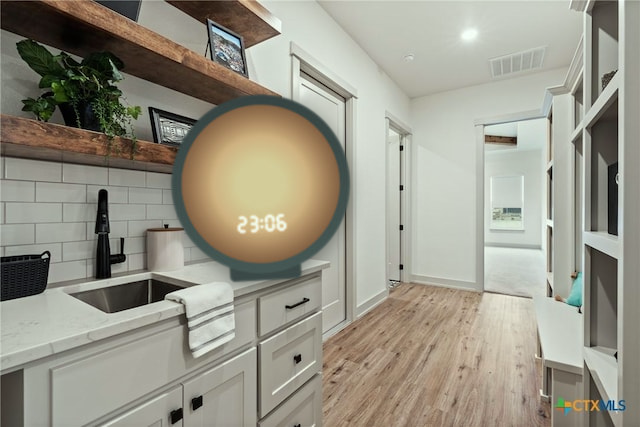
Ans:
h=23 m=6
